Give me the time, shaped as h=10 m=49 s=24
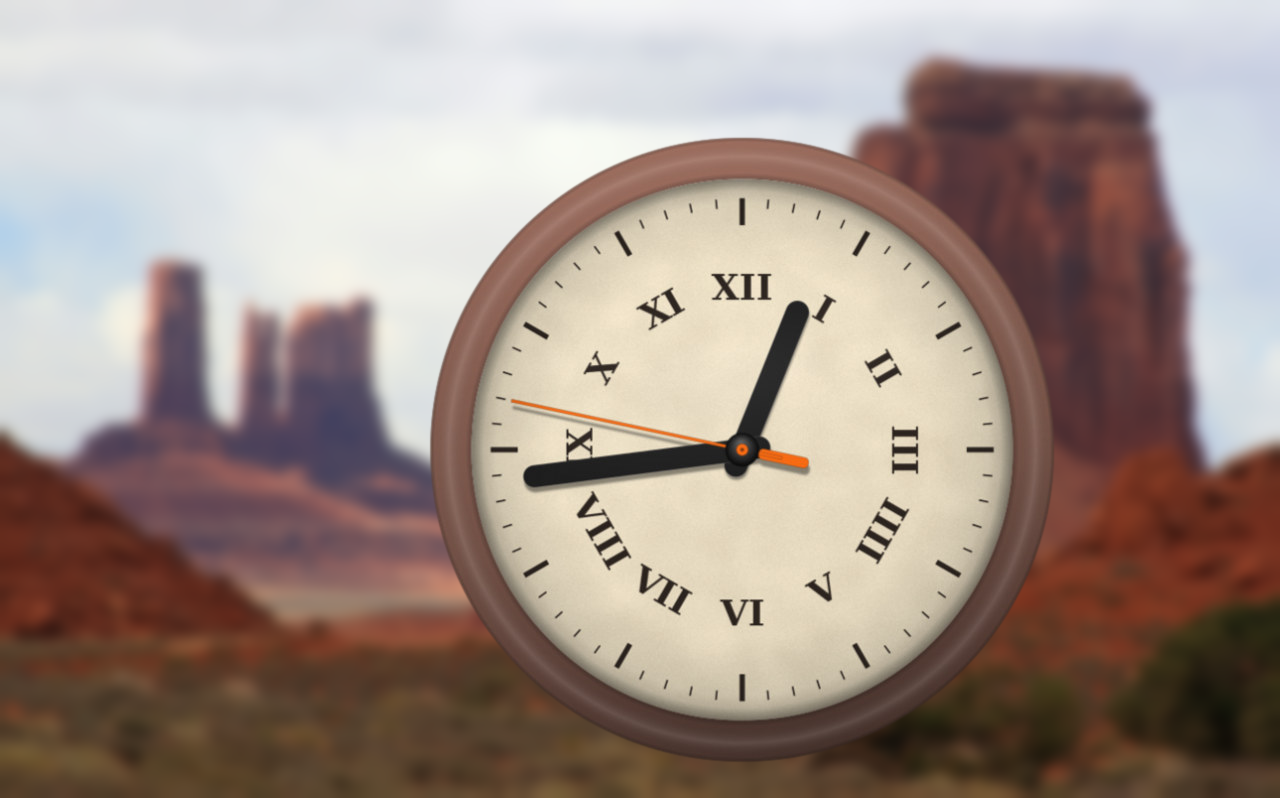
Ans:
h=12 m=43 s=47
